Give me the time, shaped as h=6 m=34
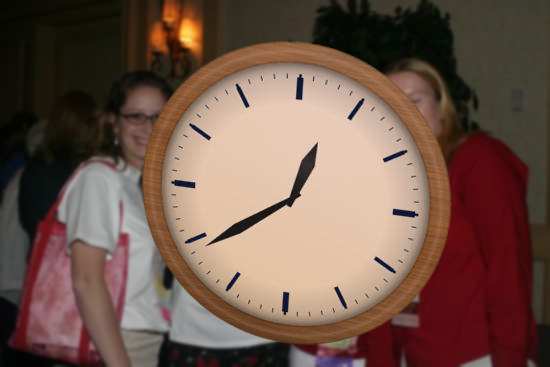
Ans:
h=12 m=39
